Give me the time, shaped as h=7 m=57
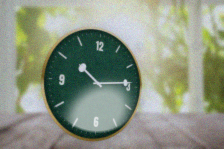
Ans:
h=10 m=14
